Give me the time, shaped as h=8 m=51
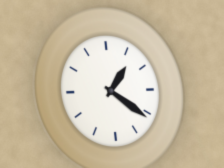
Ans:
h=1 m=21
